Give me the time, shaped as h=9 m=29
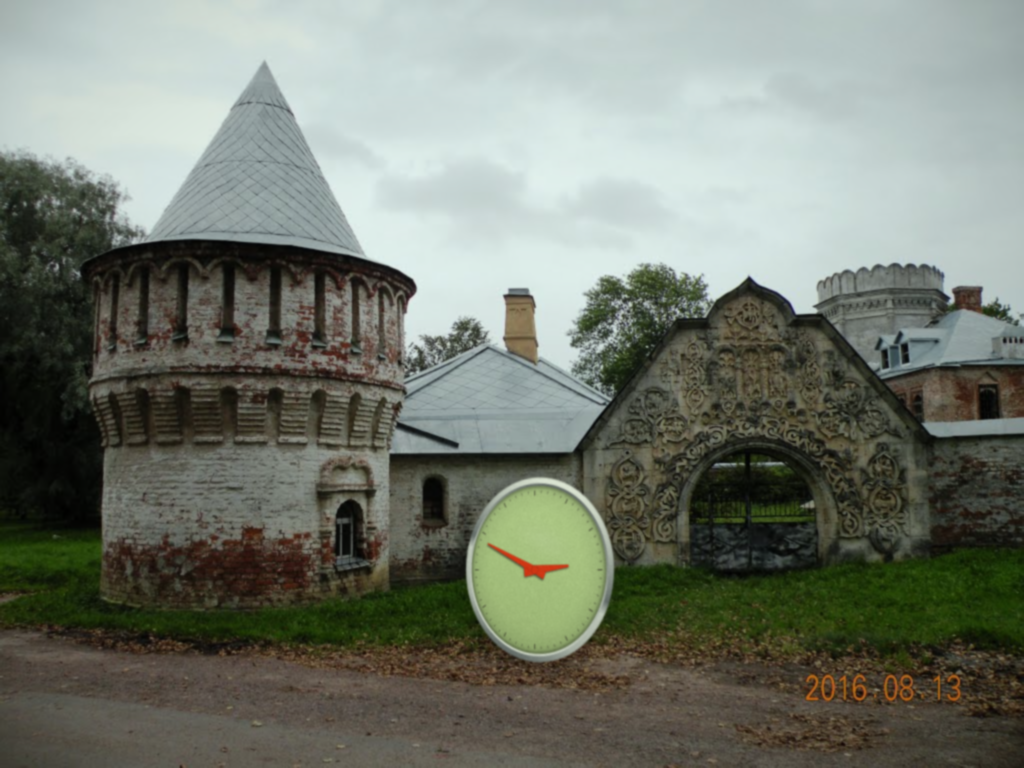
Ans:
h=2 m=49
